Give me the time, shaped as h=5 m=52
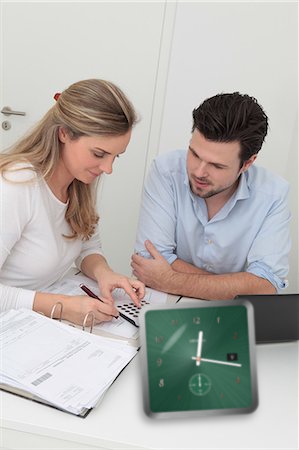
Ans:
h=12 m=17
